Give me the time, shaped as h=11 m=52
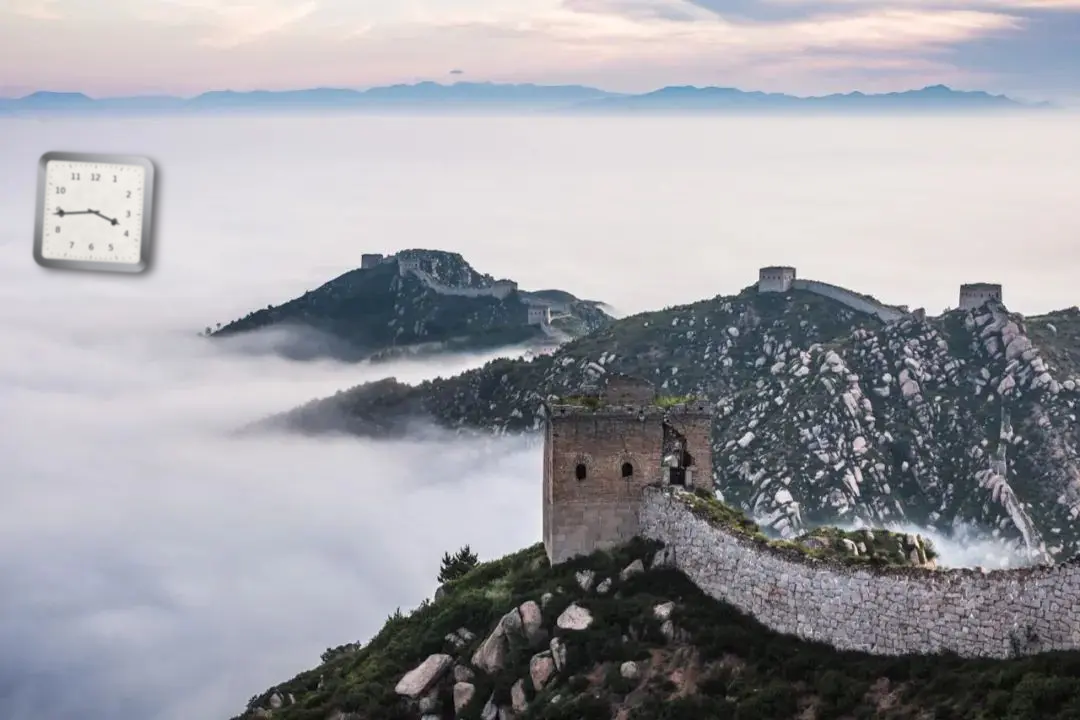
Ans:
h=3 m=44
